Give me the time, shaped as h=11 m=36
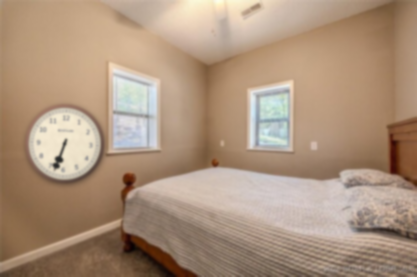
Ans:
h=6 m=33
